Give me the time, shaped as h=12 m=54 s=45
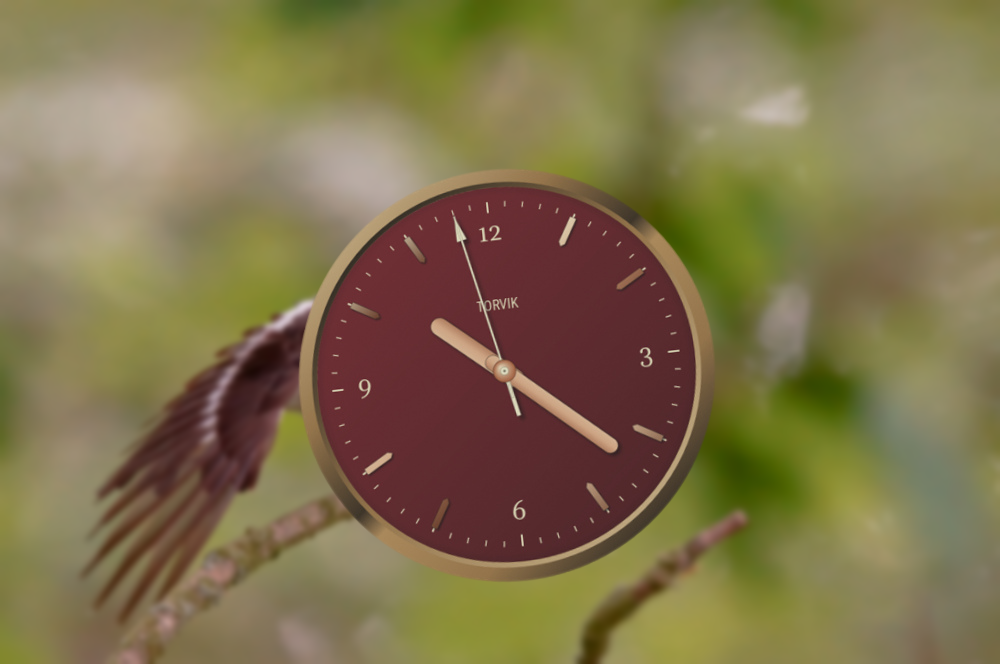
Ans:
h=10 m=21 s=58
